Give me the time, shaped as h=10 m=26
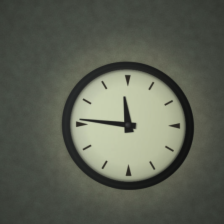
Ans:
h=11 m=46
